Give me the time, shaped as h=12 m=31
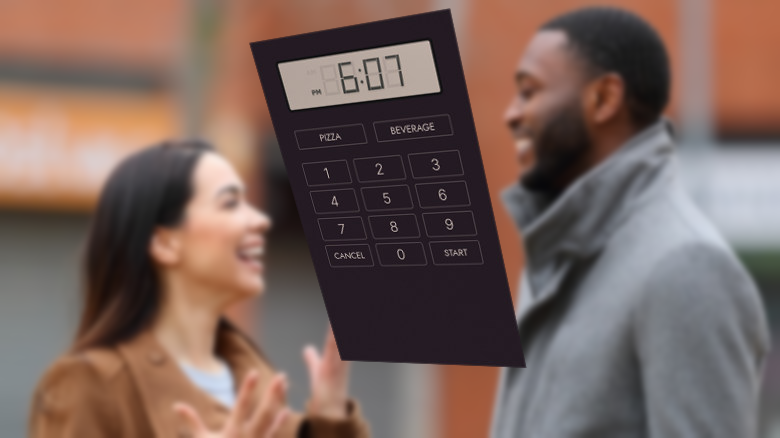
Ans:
h=6 m=7
